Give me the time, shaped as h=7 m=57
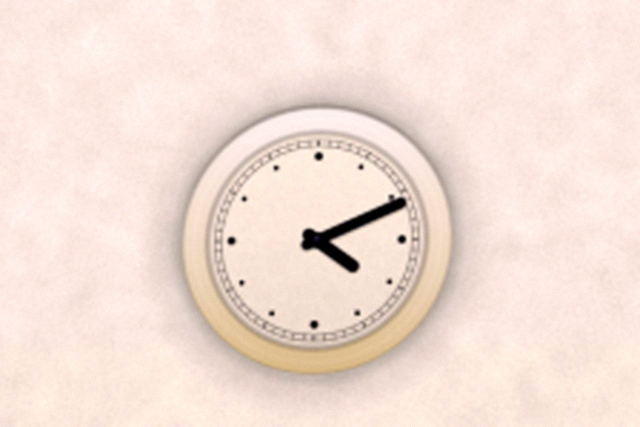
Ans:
h=4 m=11
